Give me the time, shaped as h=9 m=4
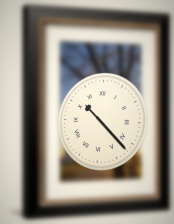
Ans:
h=10 m=22
